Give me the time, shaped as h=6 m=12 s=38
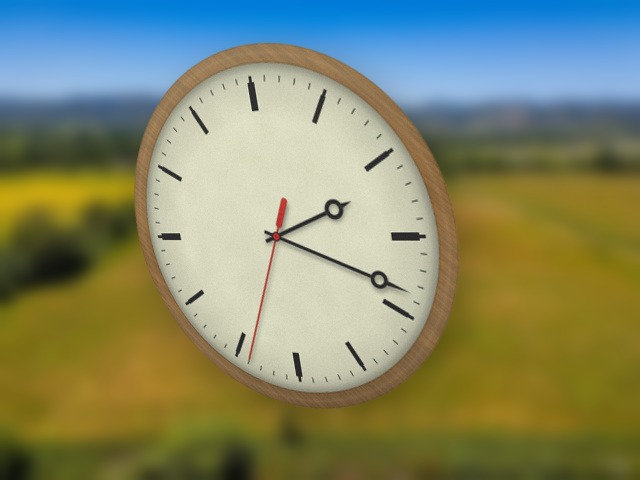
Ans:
h=2 m=18 s=34
